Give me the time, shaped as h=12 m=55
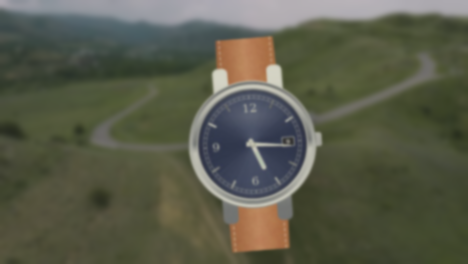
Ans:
h=5 m=16
